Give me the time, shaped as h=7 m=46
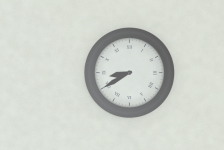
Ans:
h=8 m=40
